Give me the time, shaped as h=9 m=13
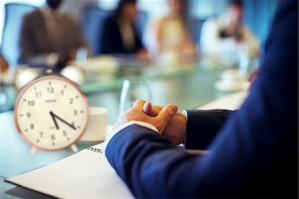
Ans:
h=5 m=21
